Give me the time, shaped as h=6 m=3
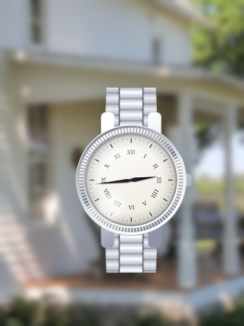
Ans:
h=2 m=44
